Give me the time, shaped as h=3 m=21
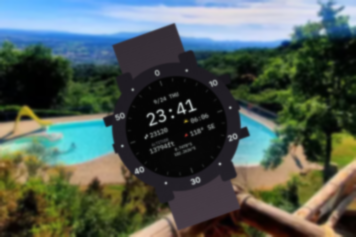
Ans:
h=23 m=41
